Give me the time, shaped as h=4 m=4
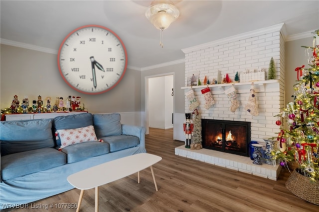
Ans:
h=4 m=29
